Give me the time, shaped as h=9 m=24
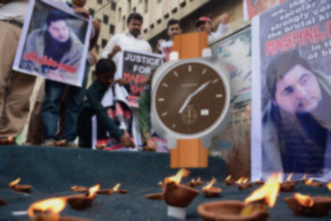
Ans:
h=7 m=9
